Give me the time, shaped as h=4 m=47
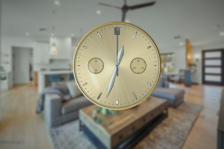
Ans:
h=12 m=33
